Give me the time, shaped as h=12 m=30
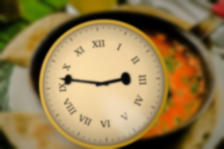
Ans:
h=2 m=47
